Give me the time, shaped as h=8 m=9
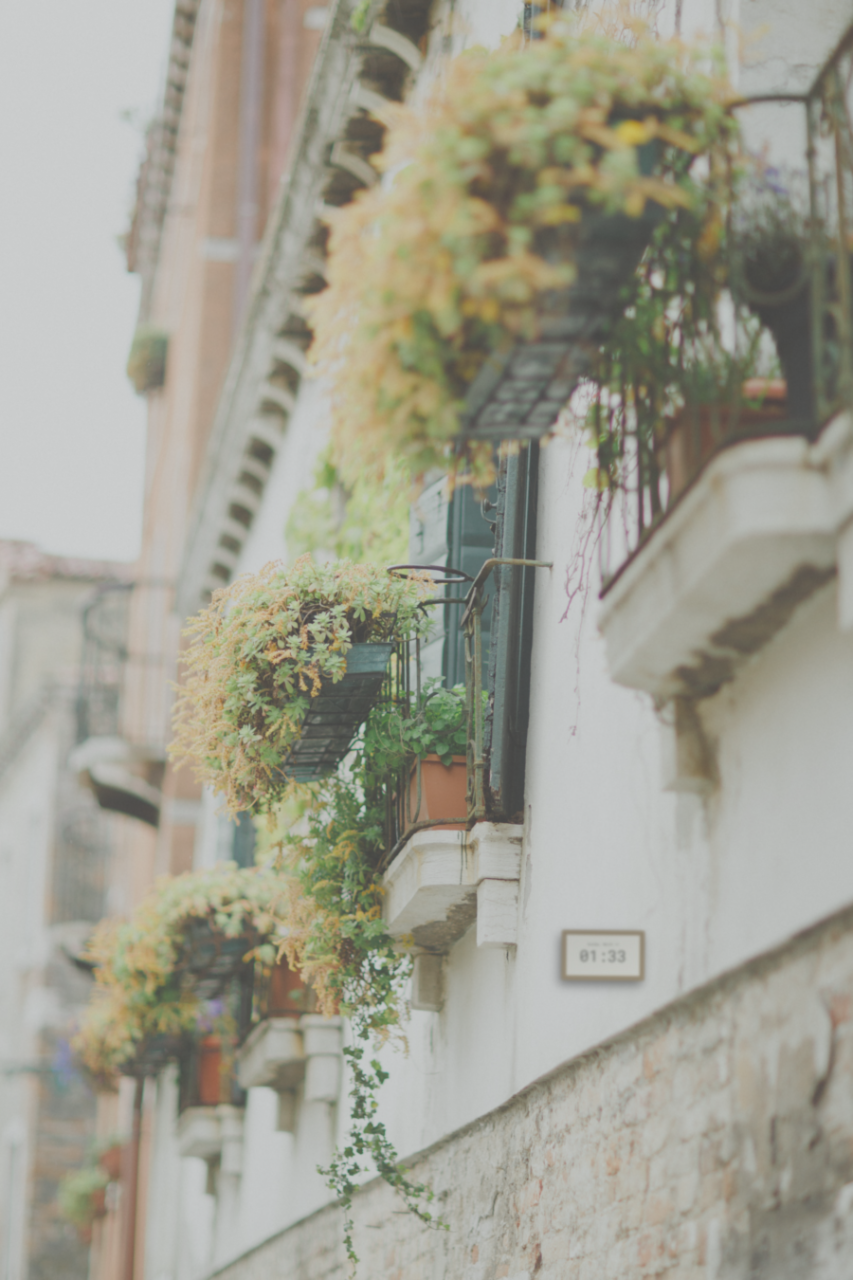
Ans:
h=1 m=33
